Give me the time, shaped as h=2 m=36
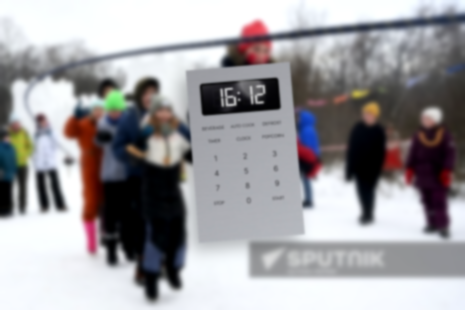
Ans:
h=16 m=12
